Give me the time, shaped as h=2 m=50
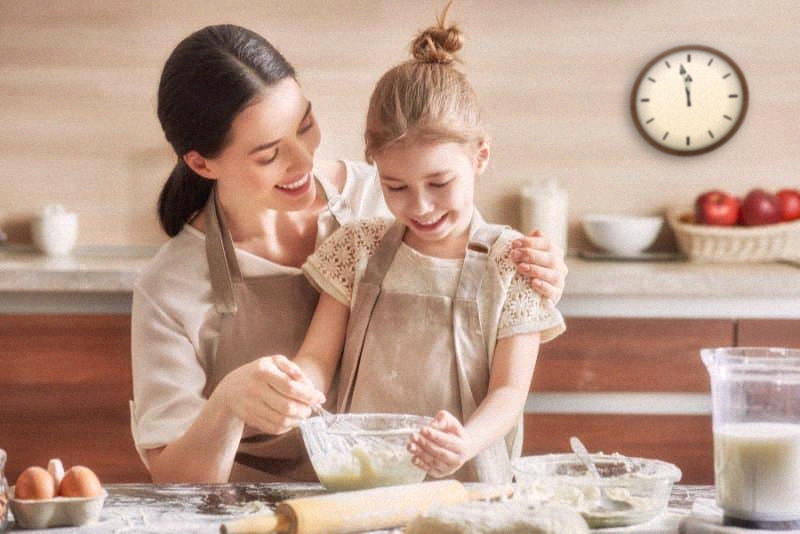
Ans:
h=11 m=58
